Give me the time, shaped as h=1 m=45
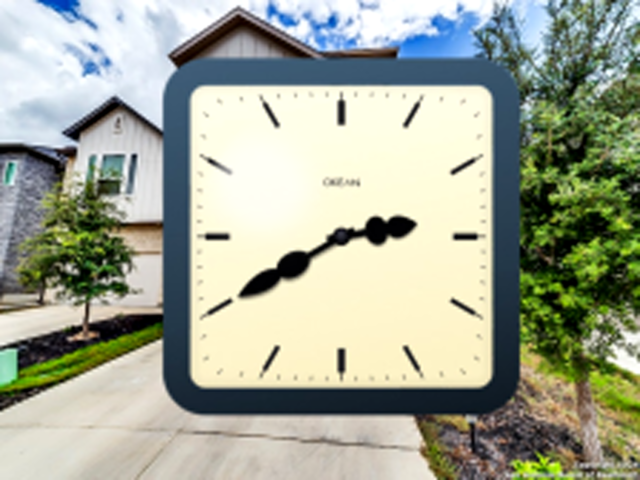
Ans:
h=2 m=40
